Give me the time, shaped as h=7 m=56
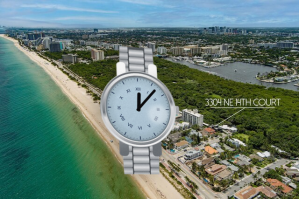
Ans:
h=12 m=7
